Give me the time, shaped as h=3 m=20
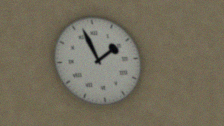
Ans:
h=1 m=57
